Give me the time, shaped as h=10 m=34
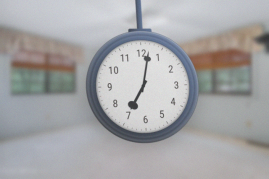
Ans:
h=7 m=2
